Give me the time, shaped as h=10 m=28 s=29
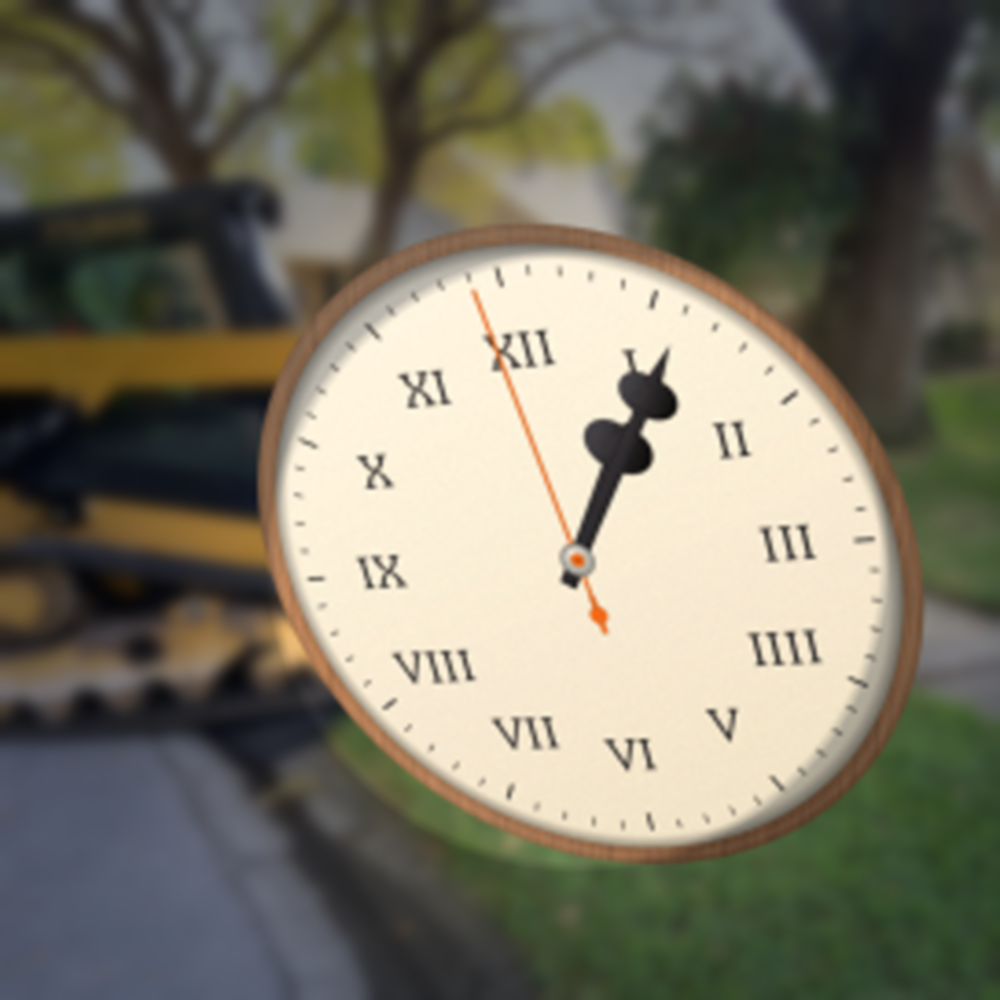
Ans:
h=1 m=5 s=59
